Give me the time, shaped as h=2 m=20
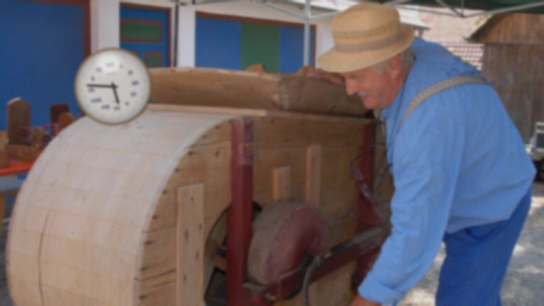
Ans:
h=5 m=47
